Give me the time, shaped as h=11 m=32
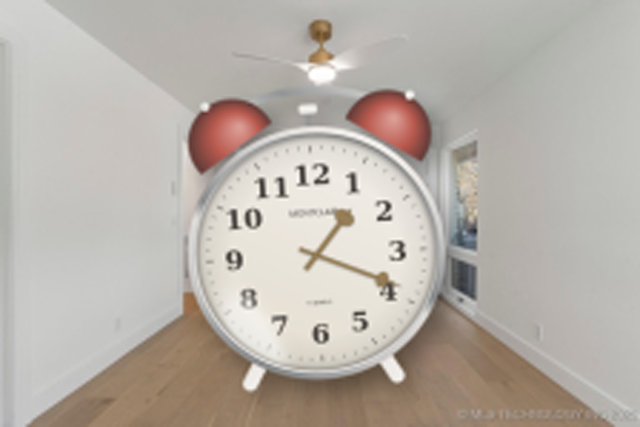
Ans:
h=1 m=19
